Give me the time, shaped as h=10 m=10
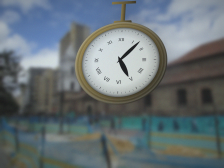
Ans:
h=5 m=7
